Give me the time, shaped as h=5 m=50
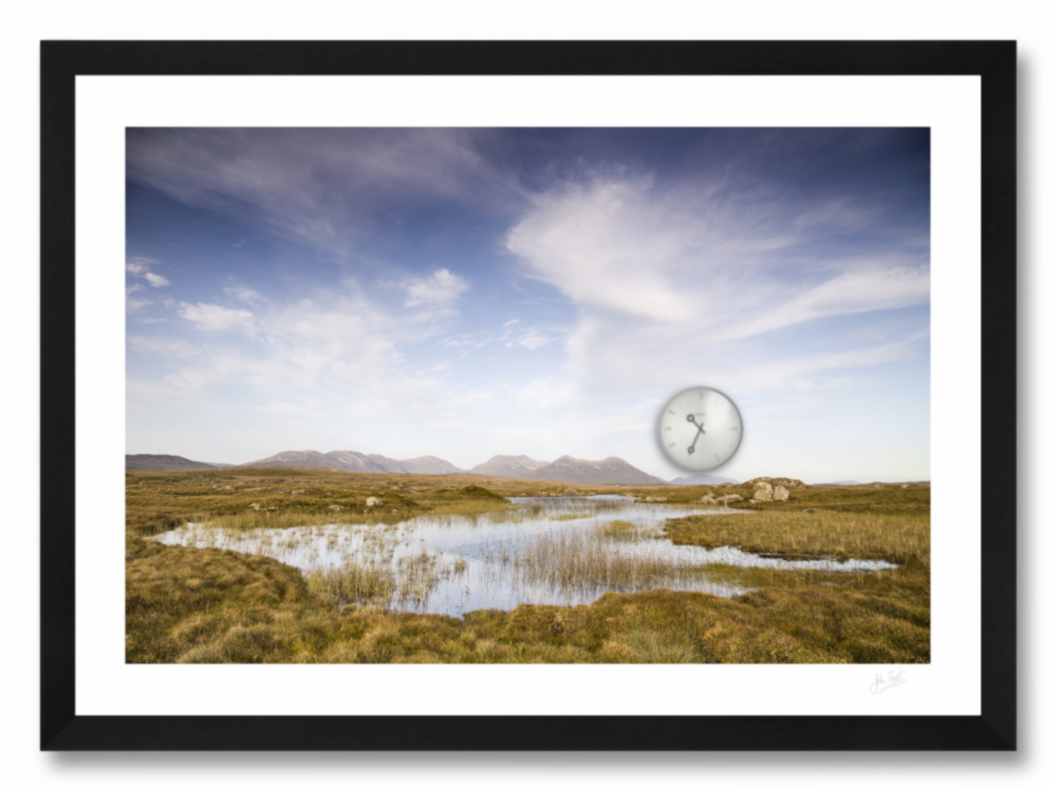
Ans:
h=10 m=34
